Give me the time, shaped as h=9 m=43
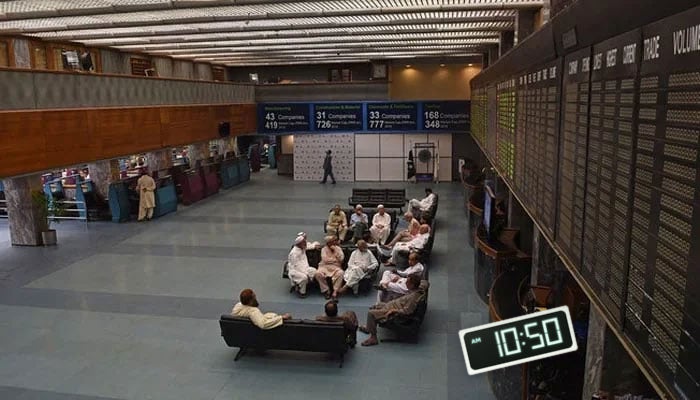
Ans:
h=10 m=50
